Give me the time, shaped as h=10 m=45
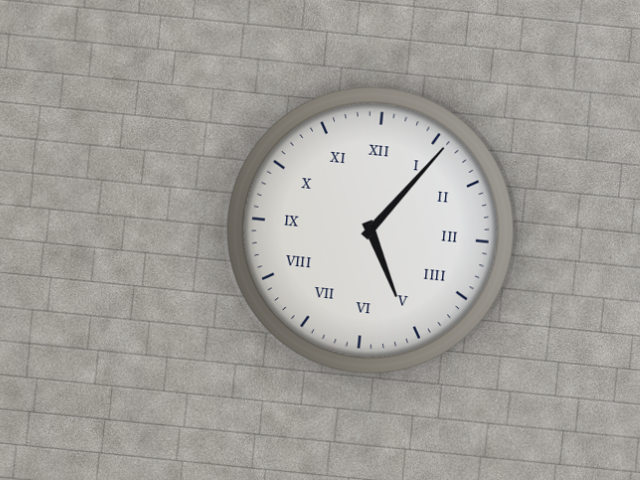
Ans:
h=5 m=6
